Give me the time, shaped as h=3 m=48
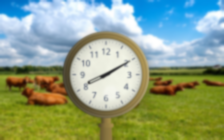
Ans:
h=8 m=10
